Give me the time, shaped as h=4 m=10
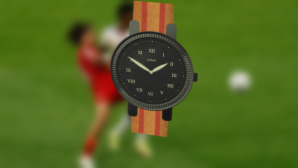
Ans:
h=1 m=50
